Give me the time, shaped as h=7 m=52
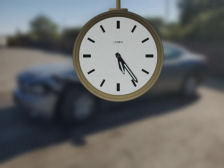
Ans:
h=5 m=24
